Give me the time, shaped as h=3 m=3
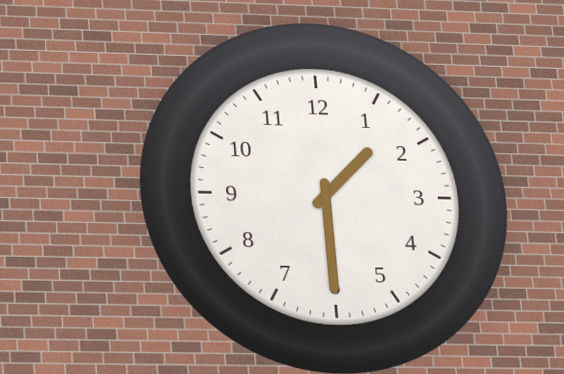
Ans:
h=1 m=30
